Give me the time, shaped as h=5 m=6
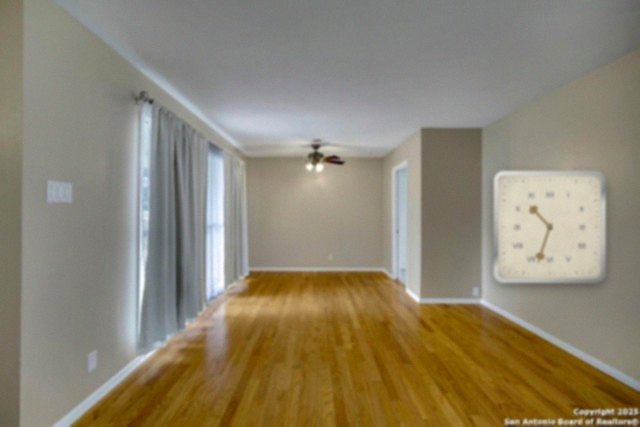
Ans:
h=10 m=33
